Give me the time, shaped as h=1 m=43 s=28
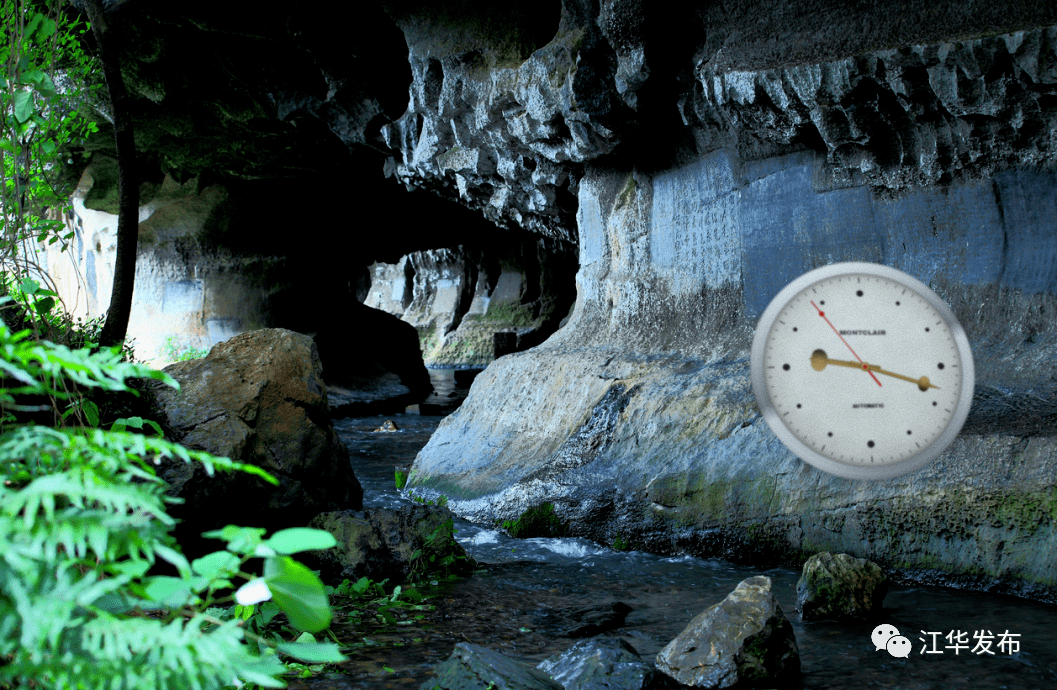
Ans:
h=9 m=17 s=54
